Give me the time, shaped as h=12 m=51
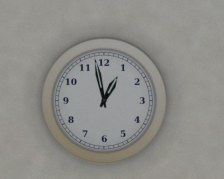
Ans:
h=12 m=58
